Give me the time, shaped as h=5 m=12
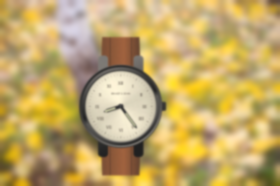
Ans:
h=8 m=24
